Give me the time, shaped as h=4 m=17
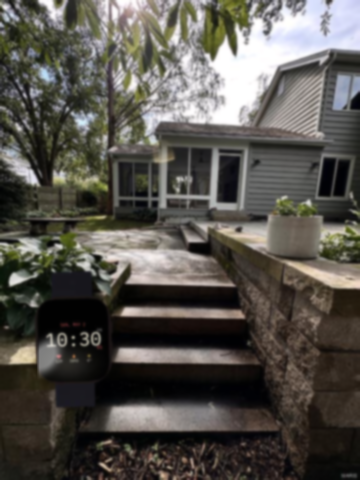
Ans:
h=10 m=30
